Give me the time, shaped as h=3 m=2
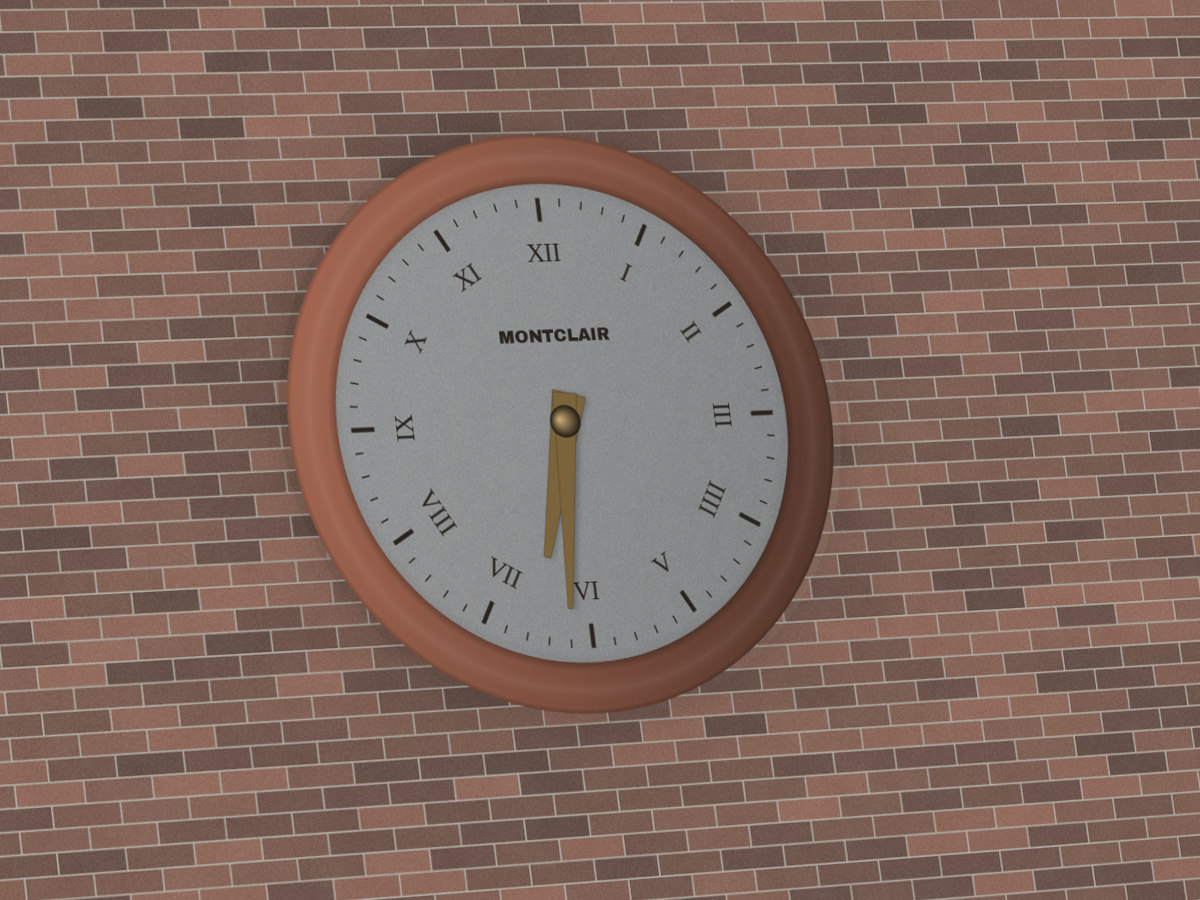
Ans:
h=6 m=31
